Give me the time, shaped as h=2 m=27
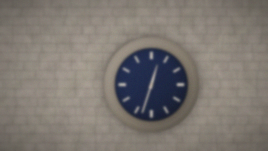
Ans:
h=12 m=33
